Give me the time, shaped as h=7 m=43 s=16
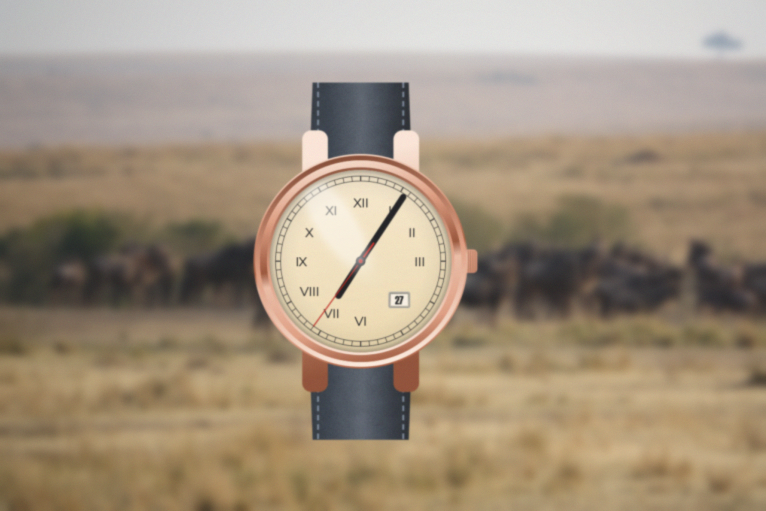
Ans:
h=7 m=5 s=36
